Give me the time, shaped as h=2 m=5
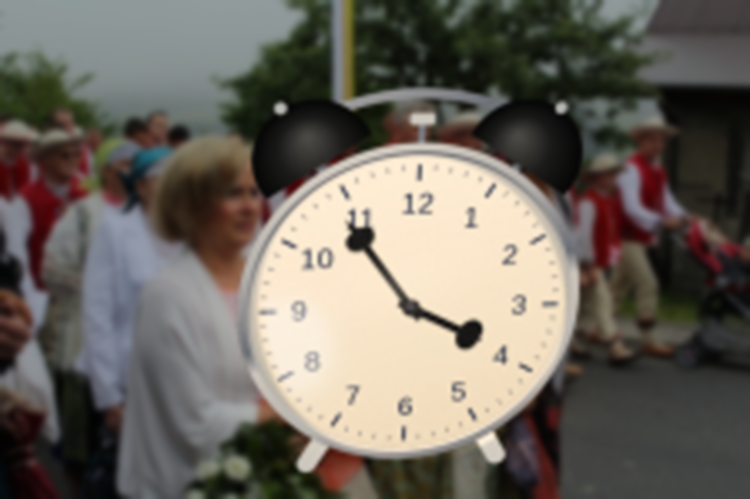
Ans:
h=3 m=54
